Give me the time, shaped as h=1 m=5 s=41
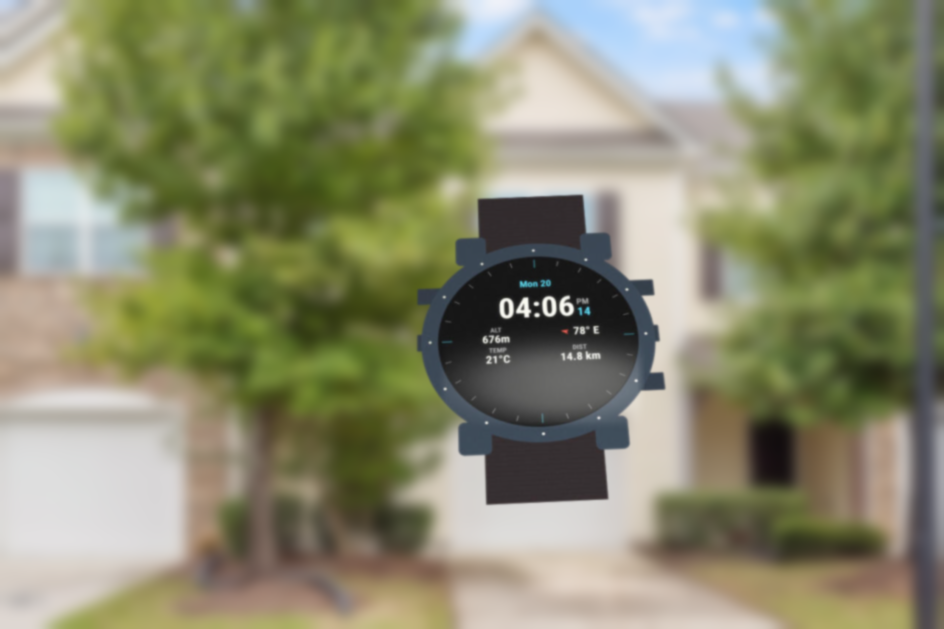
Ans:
h=4 m=6 s=14
